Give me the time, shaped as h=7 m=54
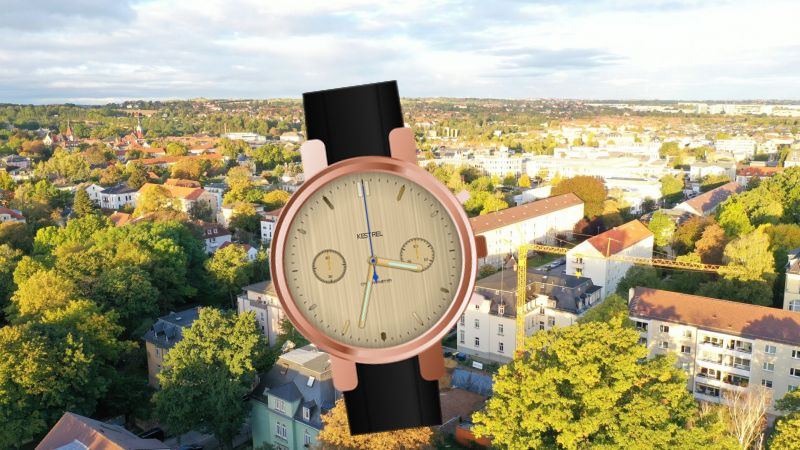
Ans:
h=3 m=33
